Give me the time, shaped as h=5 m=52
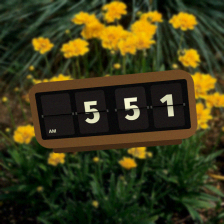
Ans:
h=5 m=51
